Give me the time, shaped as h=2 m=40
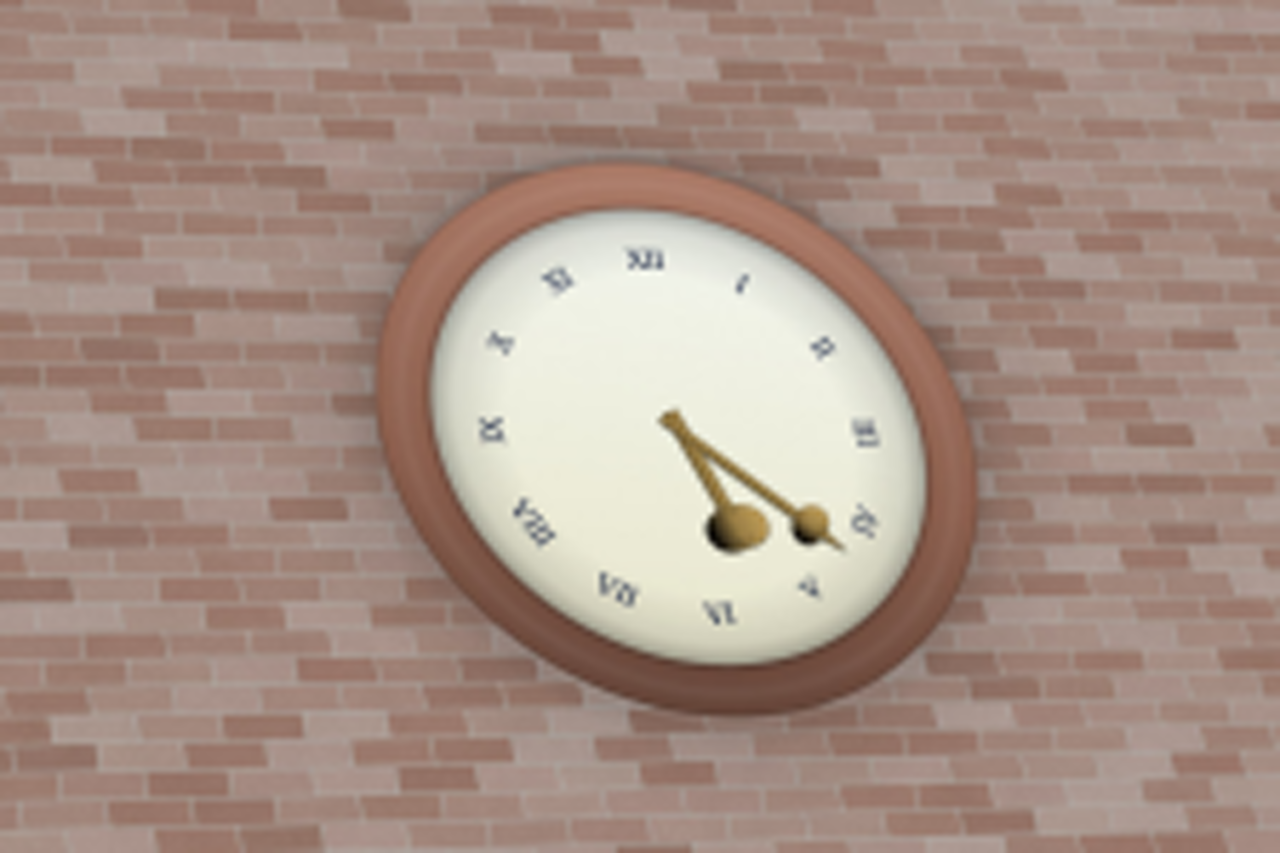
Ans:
h=5 m=22
